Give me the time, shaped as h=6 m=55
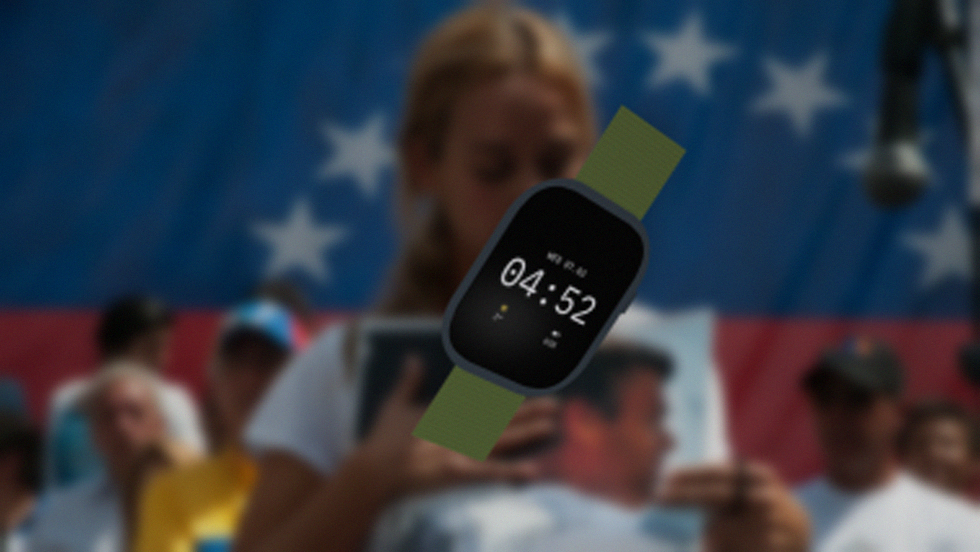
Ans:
h=4 m=52
